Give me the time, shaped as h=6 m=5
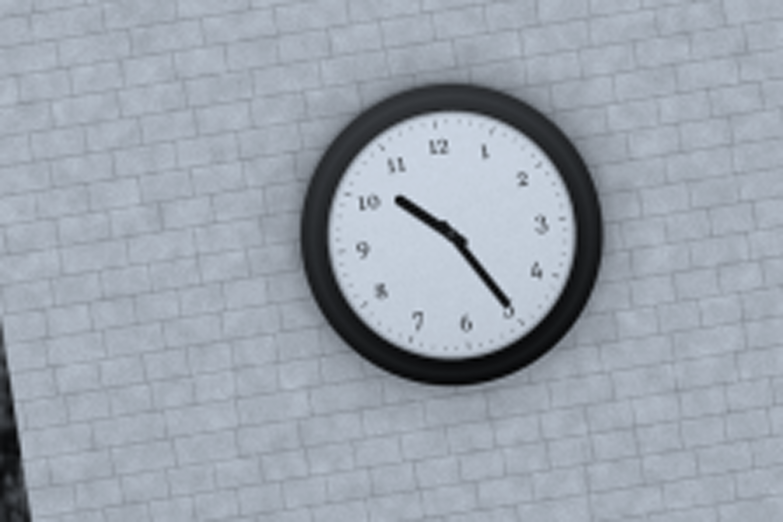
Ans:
h=10 m=25
